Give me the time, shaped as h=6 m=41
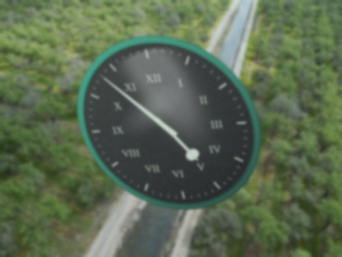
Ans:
h=4 m=53
